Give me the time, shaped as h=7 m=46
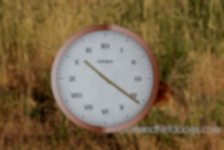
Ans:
h=10 m=21
